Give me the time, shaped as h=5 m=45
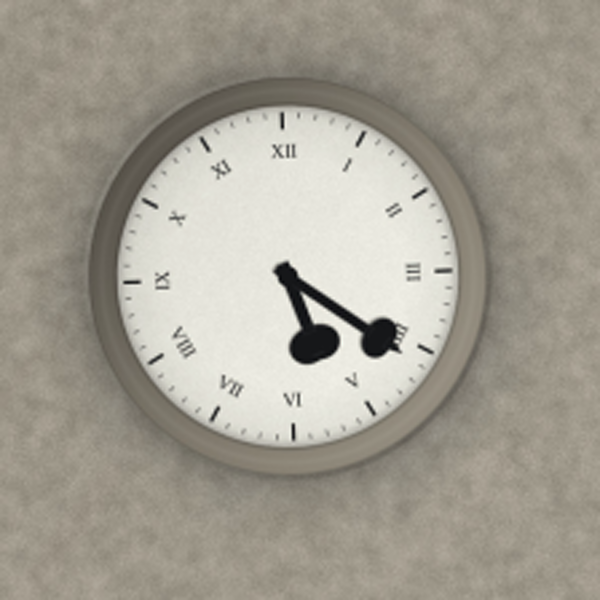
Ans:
h=5 m=21
